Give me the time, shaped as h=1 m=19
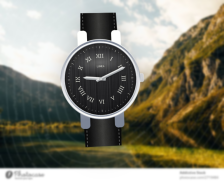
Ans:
h=9 m=11
